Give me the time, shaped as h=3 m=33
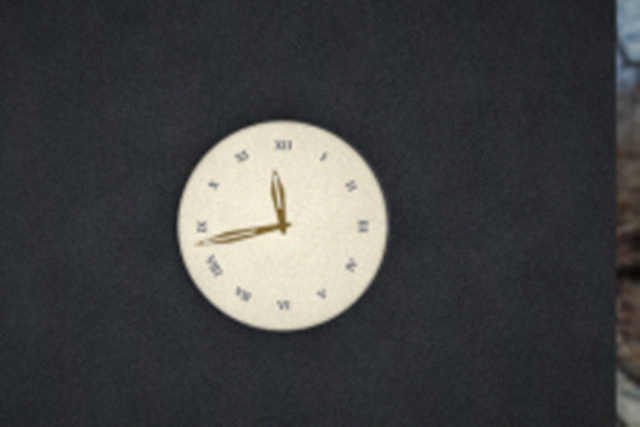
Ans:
h=11 m=43
